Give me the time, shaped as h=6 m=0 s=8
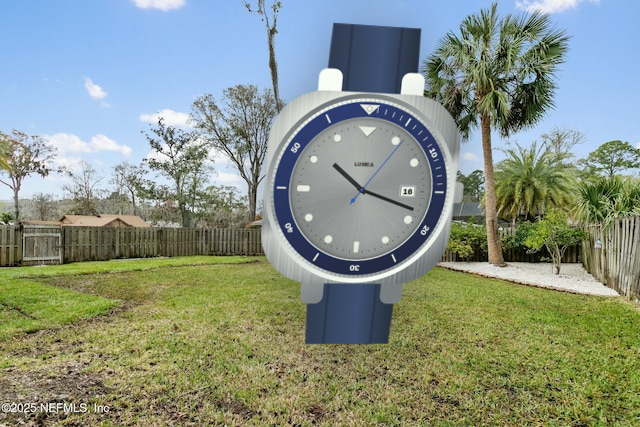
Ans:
h=10 m=18 s=6
